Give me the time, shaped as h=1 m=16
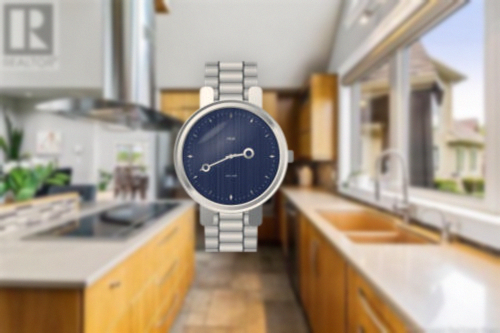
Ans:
h=2 m=41
